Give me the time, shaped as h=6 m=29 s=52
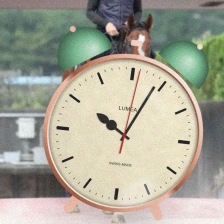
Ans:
h=10 m=4 s=1
